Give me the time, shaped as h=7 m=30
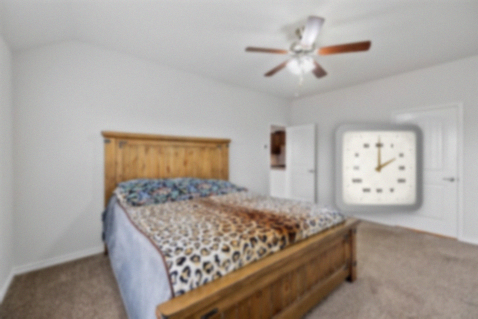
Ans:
h=2 m=0
